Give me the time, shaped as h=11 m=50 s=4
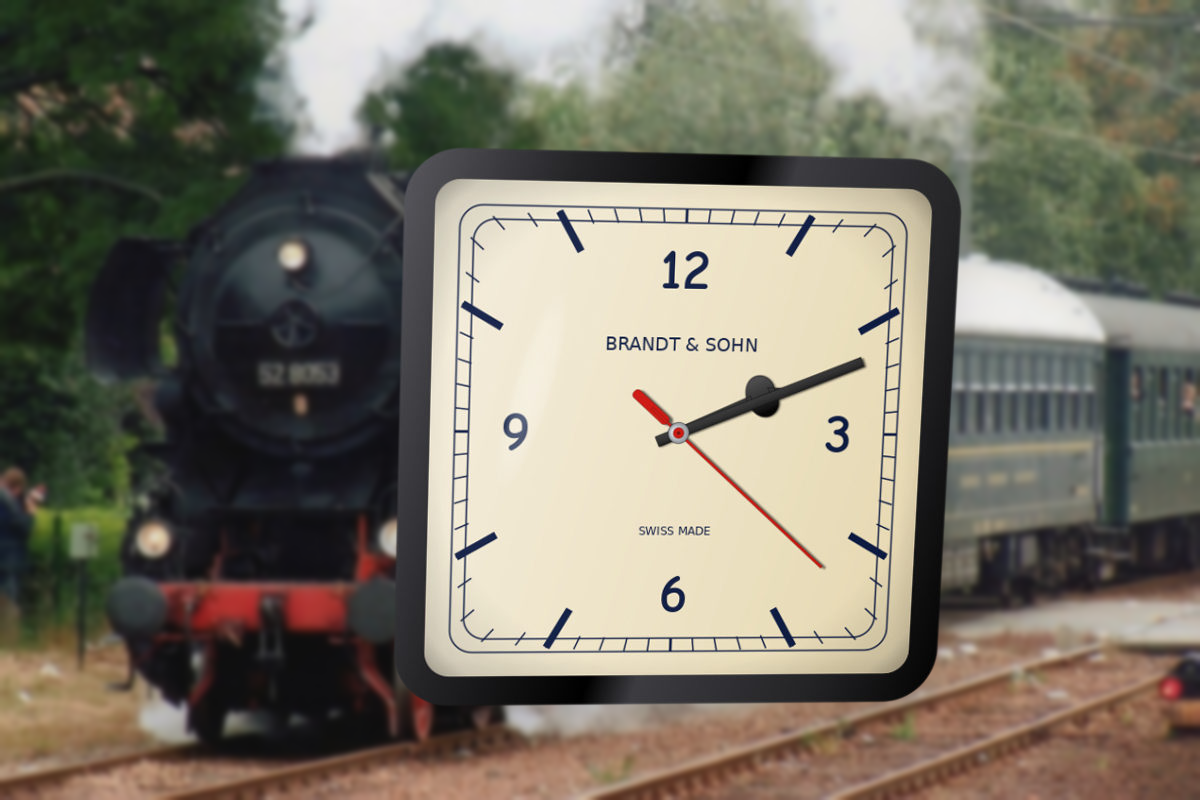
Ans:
h=2 m=11 s=22
